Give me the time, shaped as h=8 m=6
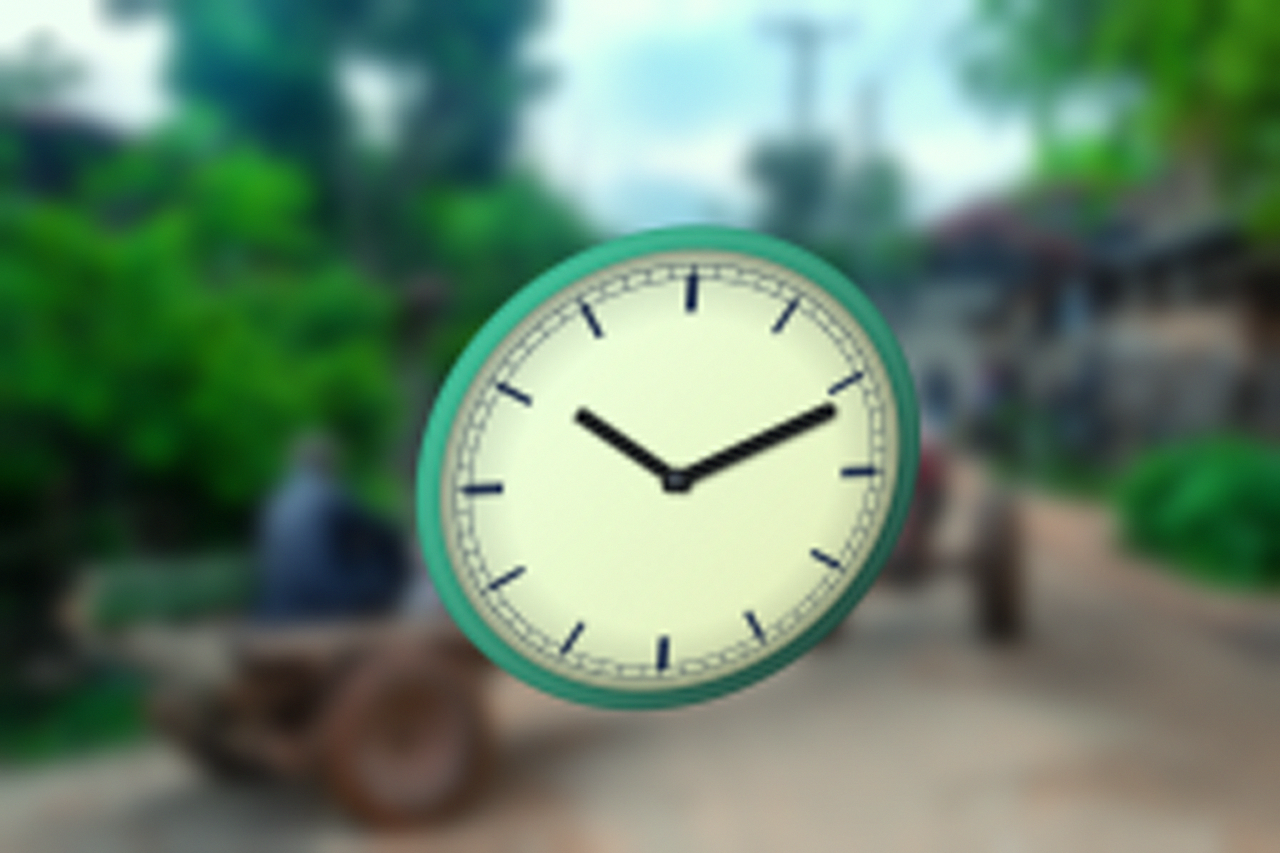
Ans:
h=10 m=11
